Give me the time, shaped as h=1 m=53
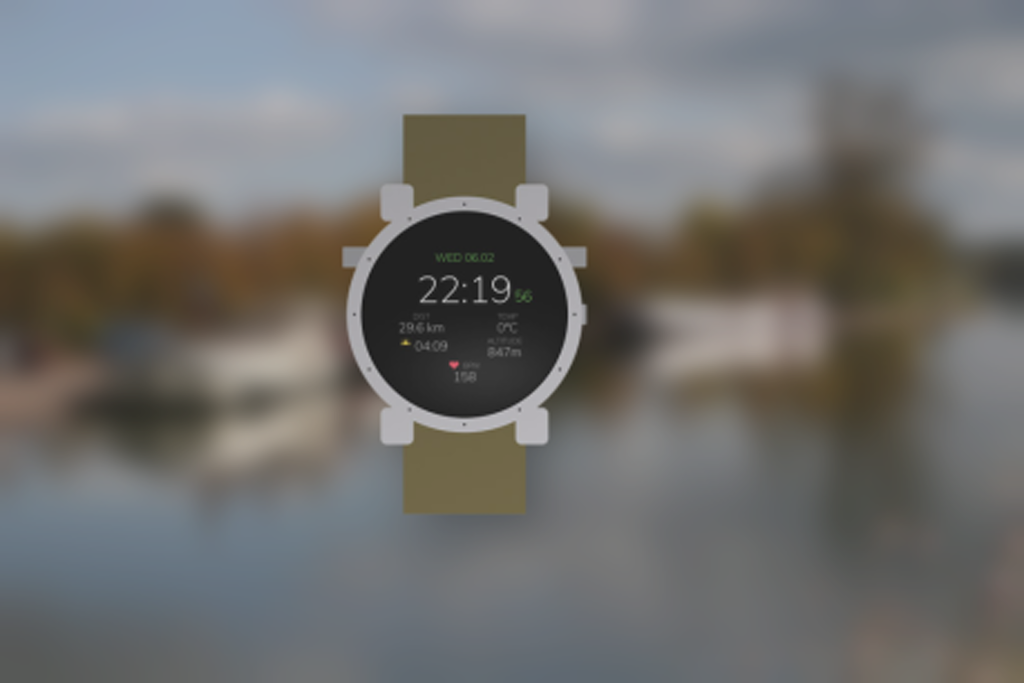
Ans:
h=22 m=19
